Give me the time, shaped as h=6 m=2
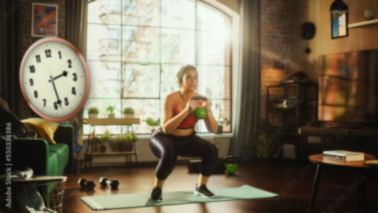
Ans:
h=2 m=28
